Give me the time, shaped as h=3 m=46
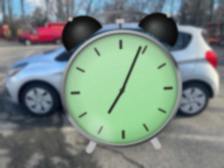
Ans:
h=7 m=4
